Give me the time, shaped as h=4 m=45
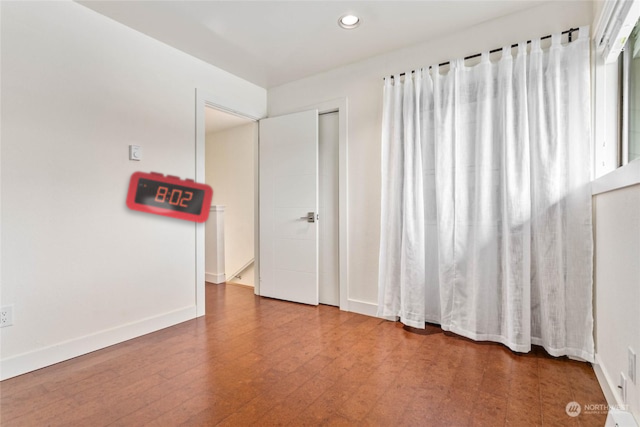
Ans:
h=8 m=2
